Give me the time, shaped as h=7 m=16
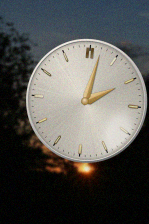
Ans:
h=2 m=2
